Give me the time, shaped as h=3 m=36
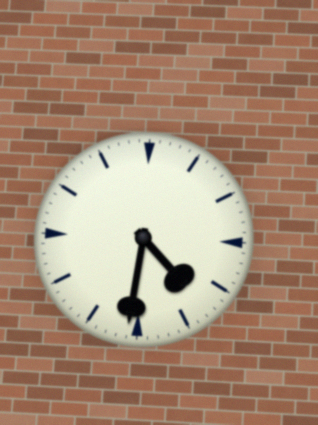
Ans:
h=4 m=31
